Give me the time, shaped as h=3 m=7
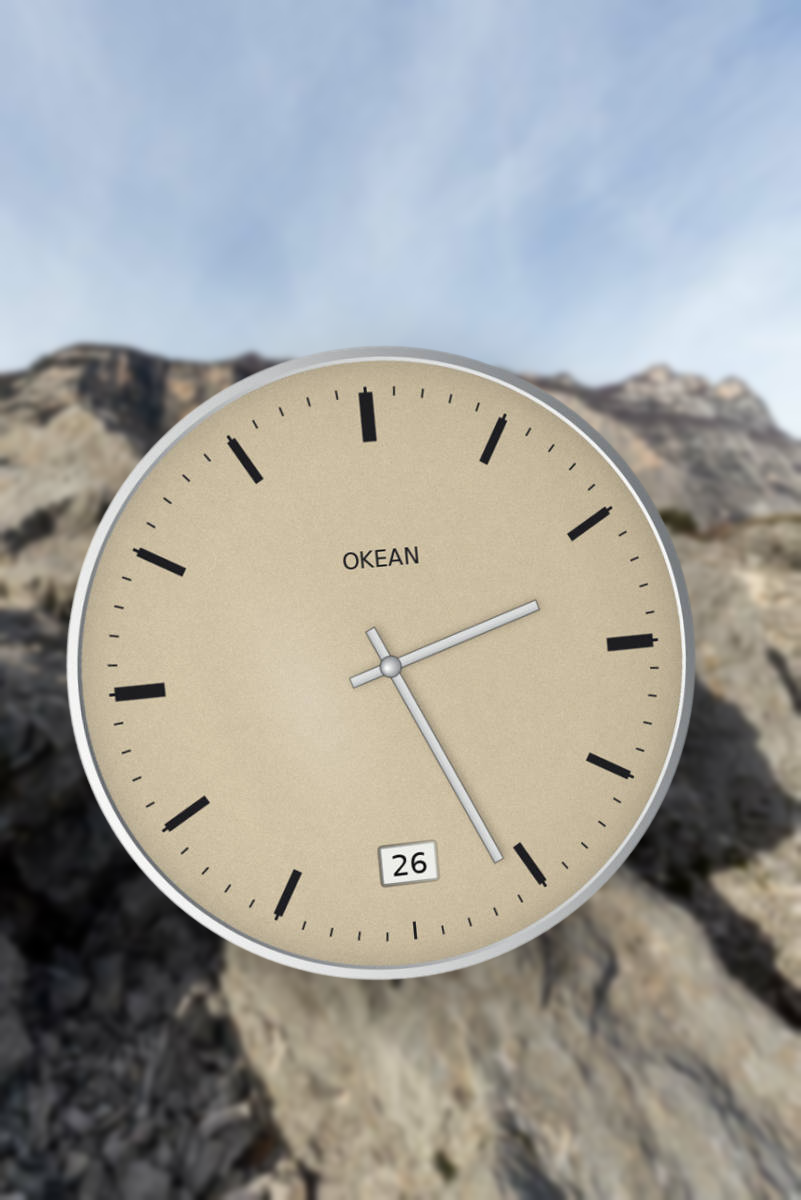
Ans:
h=2 m=26
